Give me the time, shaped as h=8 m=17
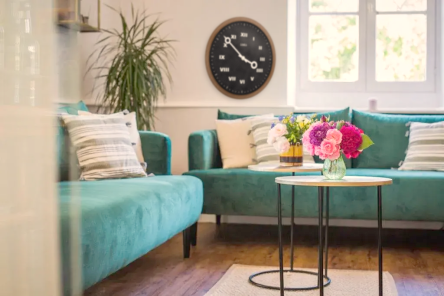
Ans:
h=3 m=52
